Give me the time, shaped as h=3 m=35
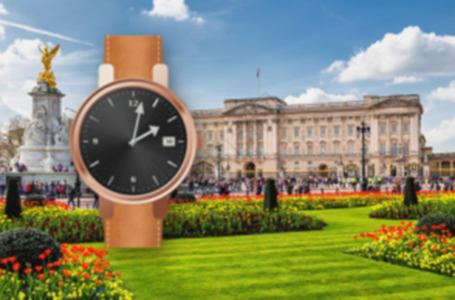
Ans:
h=2 m=2
